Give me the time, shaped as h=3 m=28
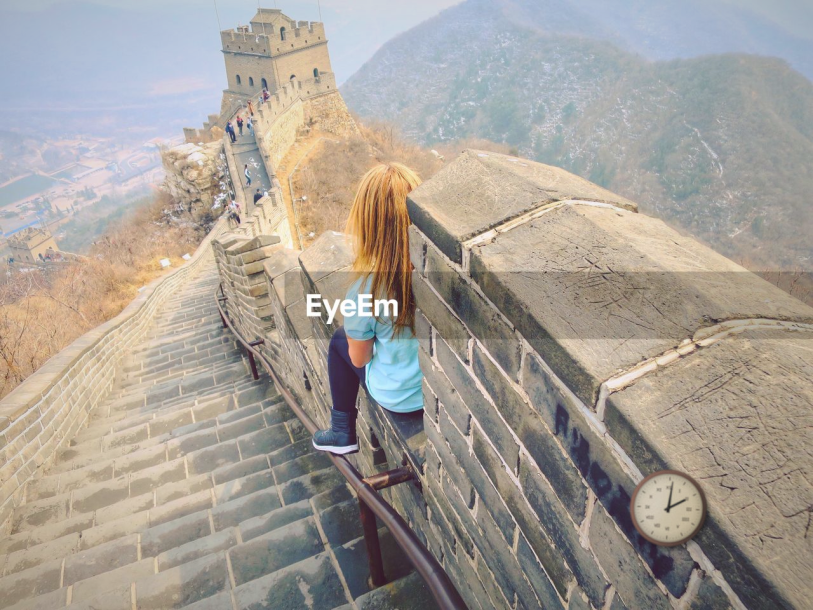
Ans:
h=2 m=1
